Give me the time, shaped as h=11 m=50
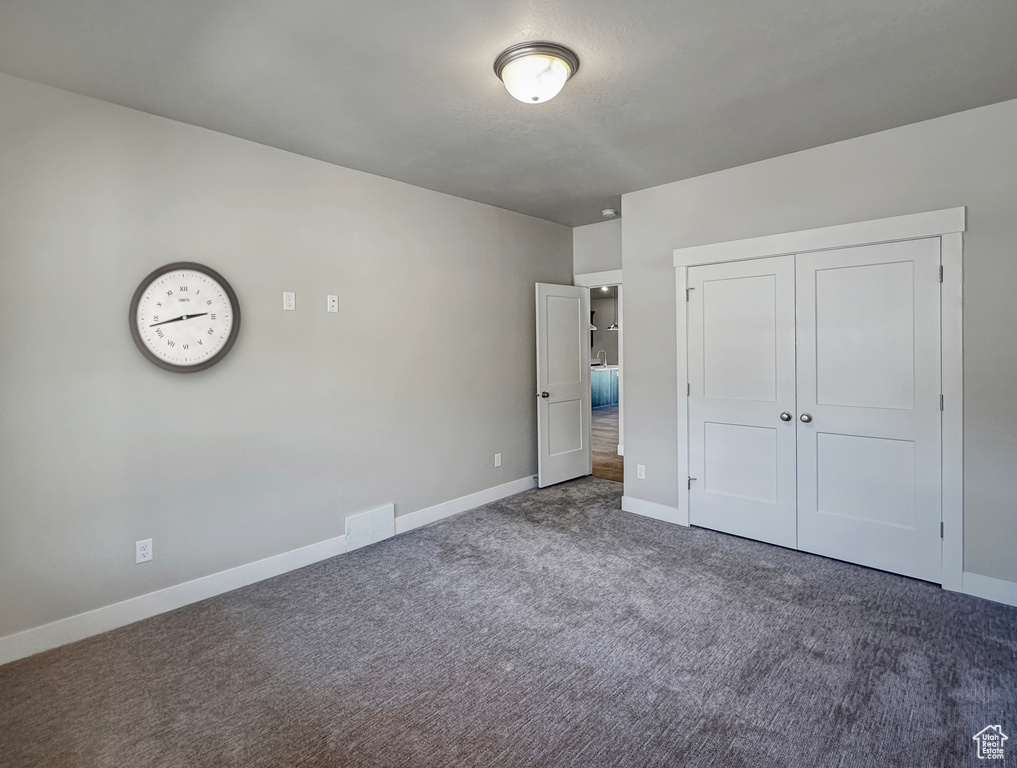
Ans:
h=2 m=43
